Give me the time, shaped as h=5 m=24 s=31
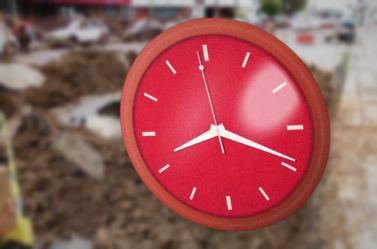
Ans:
h=8 m=18 s=59
